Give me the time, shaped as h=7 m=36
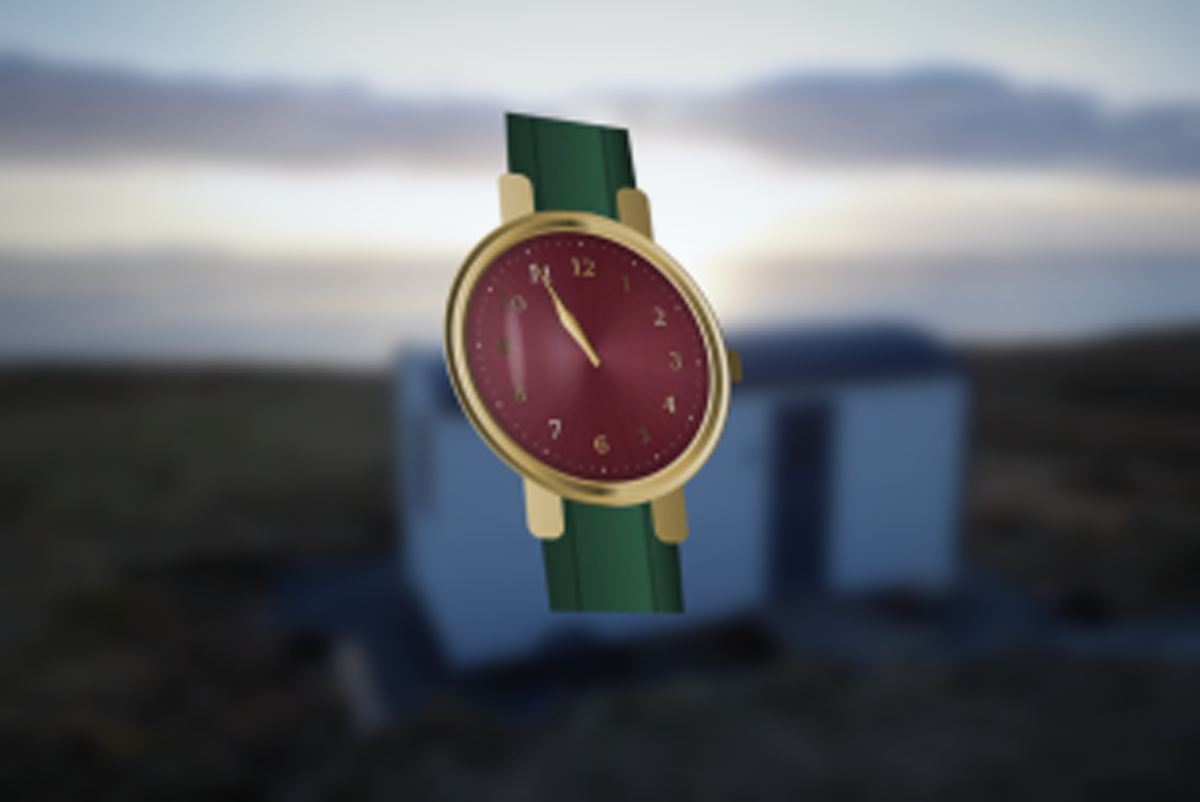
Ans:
h=10 m=55
